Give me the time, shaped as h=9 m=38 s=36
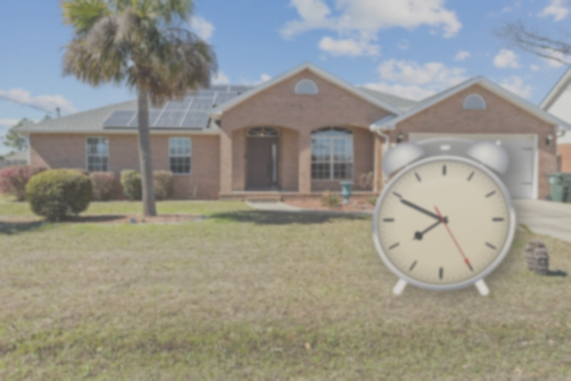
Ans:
h=7 m=49 s=25
